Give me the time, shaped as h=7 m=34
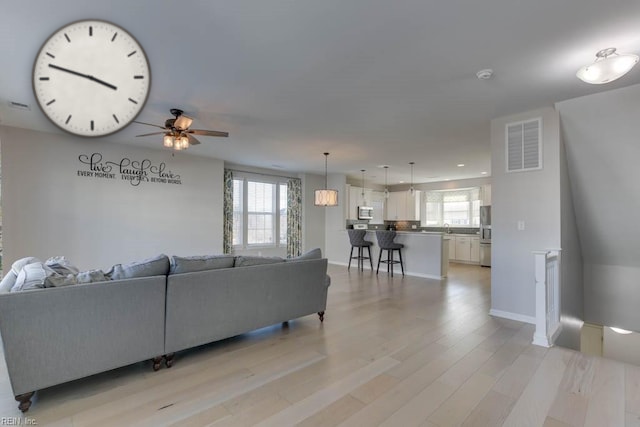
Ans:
h=3 m=48
